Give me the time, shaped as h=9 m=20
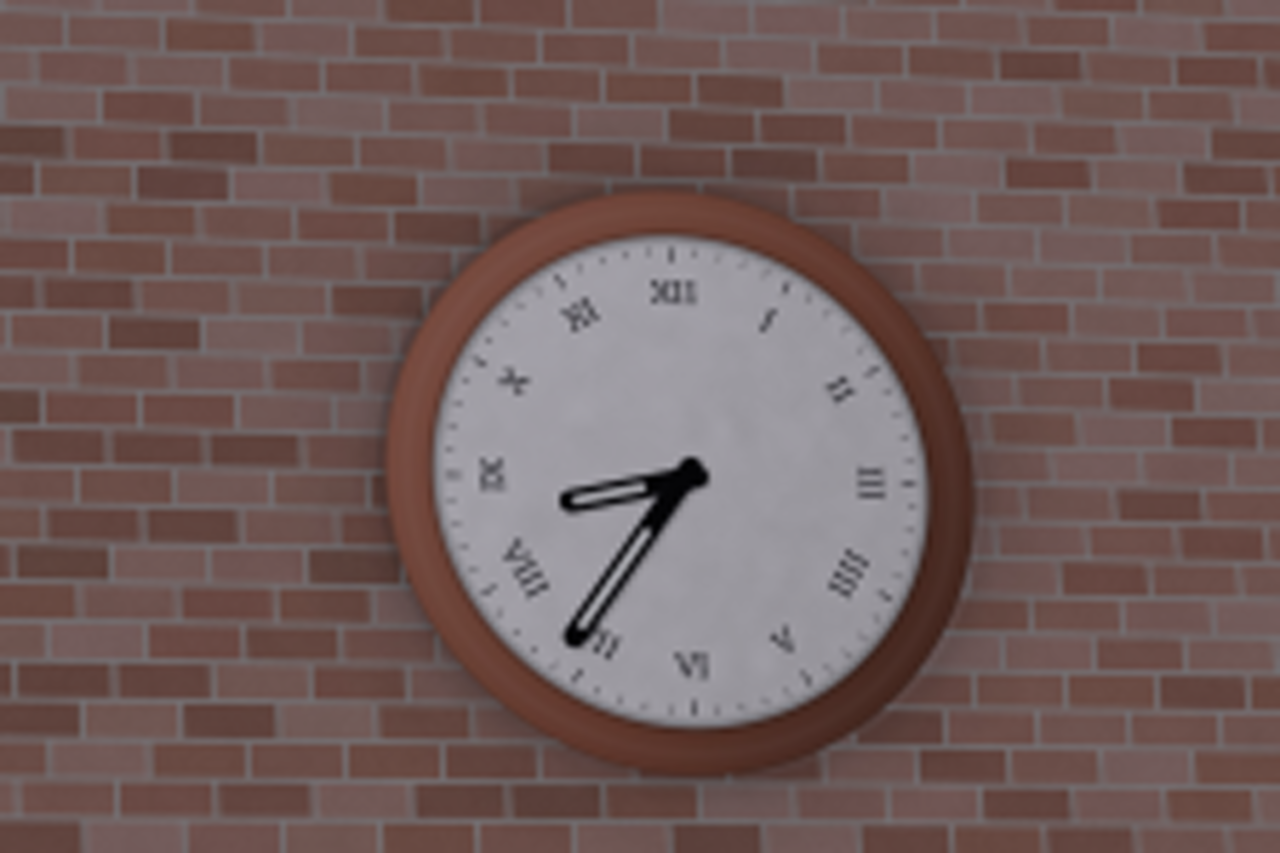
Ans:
h=8 m=36
